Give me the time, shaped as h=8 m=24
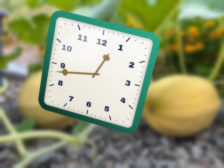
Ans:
h=12 m=43
